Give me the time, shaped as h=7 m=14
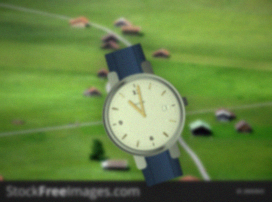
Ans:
h=11 m=1
